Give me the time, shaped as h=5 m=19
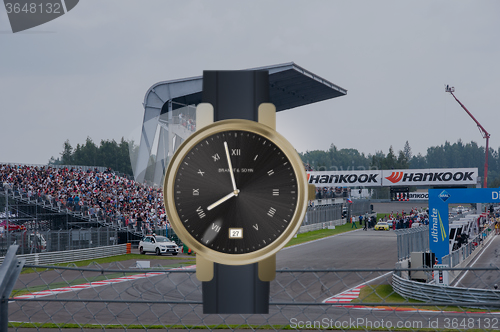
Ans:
h=7 m=58
